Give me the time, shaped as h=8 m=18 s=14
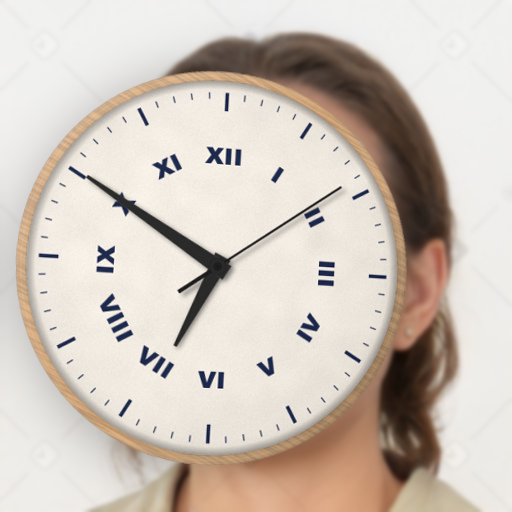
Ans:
h=6 m=50 s=9
